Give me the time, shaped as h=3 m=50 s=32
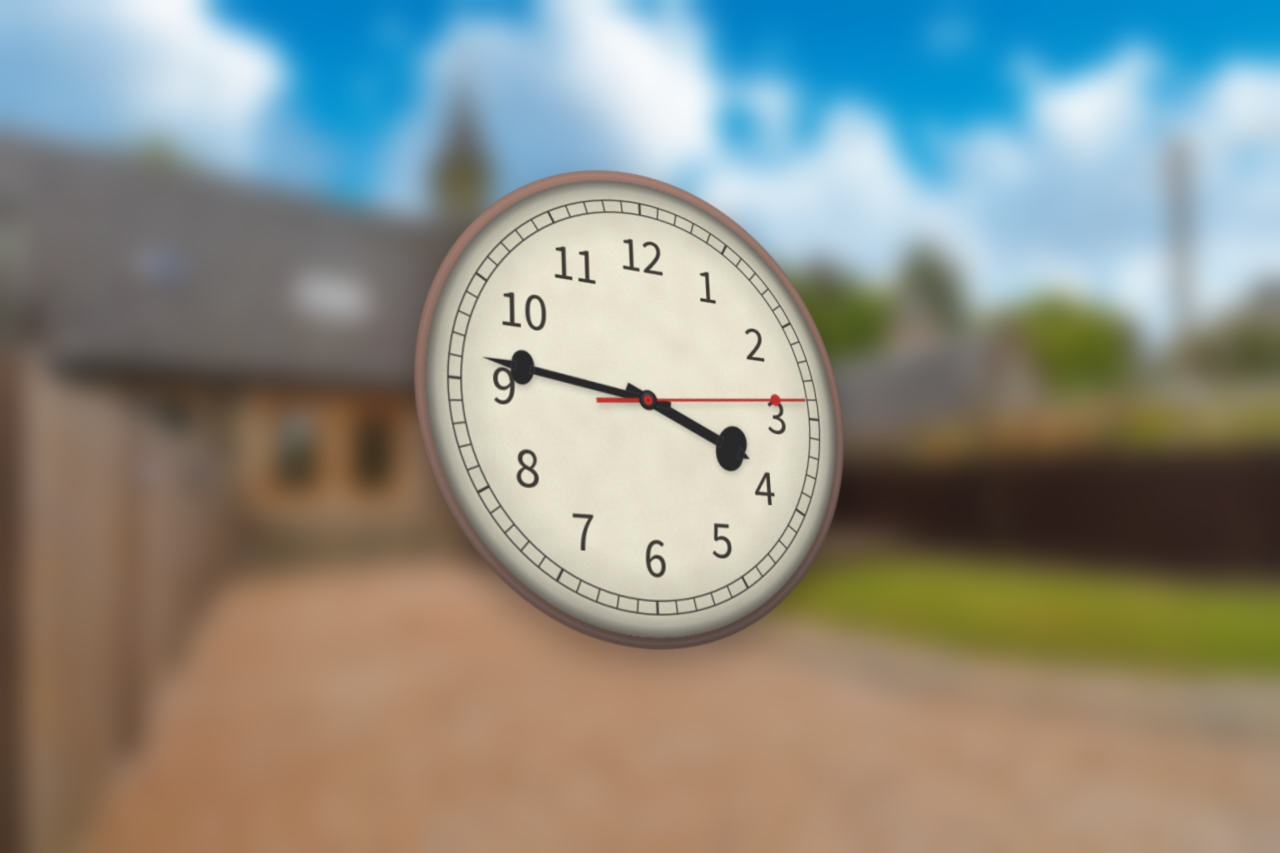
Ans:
h=3 m=46 s=14
